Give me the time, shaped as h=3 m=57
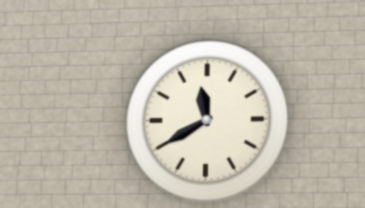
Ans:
h=11 m=40
